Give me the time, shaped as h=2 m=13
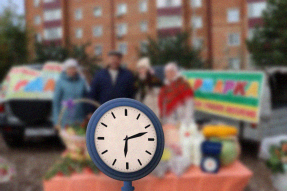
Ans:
h=6 m=12
